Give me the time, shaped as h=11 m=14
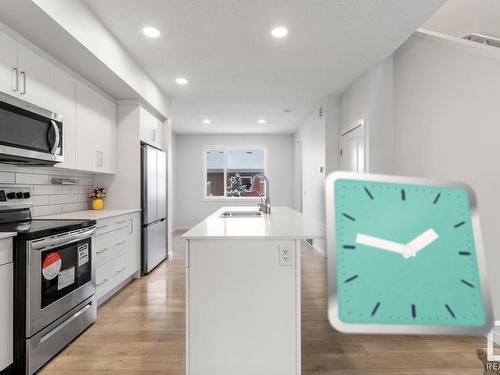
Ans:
h=1 m=47
